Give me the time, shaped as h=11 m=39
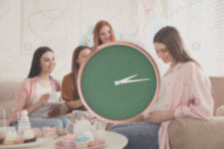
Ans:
h=2 m=14
